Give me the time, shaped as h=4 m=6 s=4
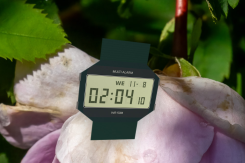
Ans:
h=2 m=4 s=10
